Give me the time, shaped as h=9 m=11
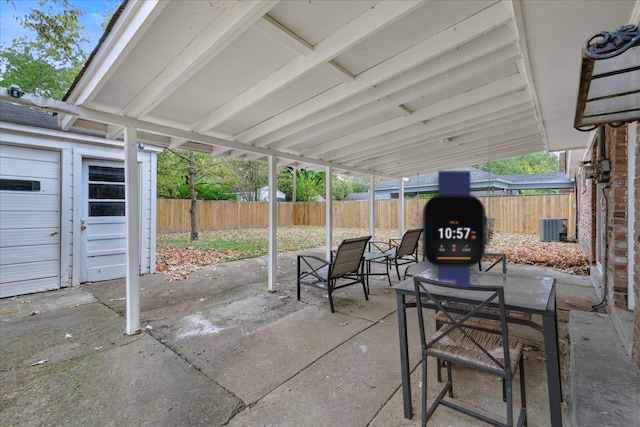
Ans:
h=10 m=57
